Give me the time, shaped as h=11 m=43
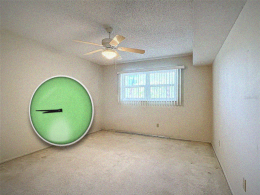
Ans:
h=8 m=45
